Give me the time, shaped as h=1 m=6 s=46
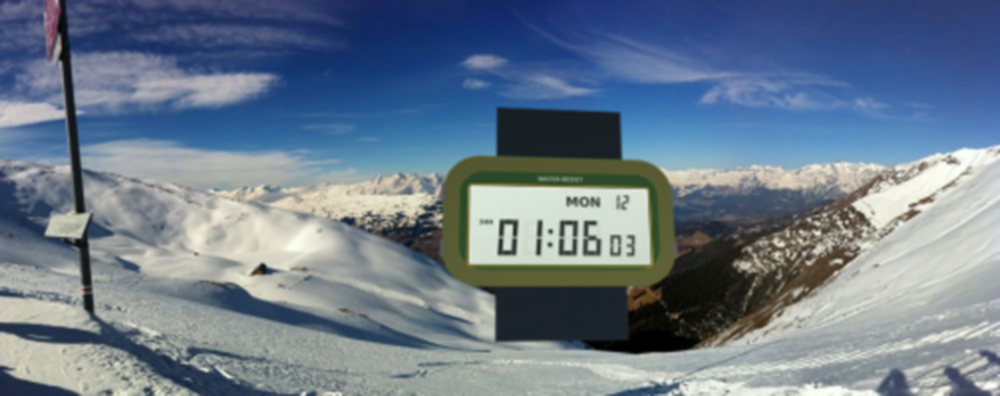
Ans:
h=1 m=6 s=3
